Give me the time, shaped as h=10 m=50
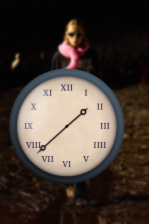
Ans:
h=1 m=38
